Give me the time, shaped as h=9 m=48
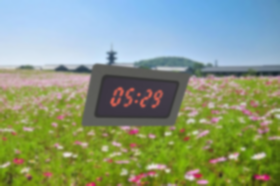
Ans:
h=5 m=29
